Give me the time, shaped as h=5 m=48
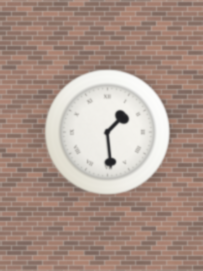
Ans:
h=1 m=29
